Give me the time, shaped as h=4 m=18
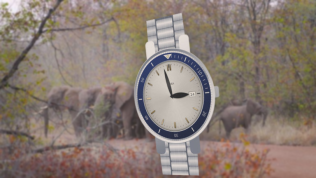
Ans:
h=2 m=58
